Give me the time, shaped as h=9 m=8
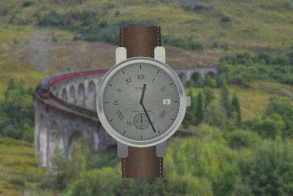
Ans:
h=12 m=26
